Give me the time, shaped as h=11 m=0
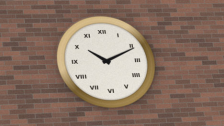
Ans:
h=10 m=11
